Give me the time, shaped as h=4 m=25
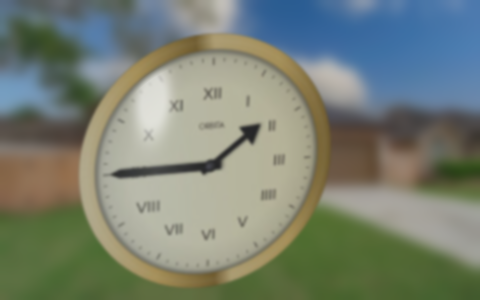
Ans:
h=1 m=45
